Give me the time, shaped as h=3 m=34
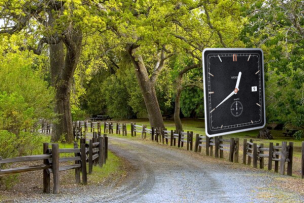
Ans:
h=12 m=40
